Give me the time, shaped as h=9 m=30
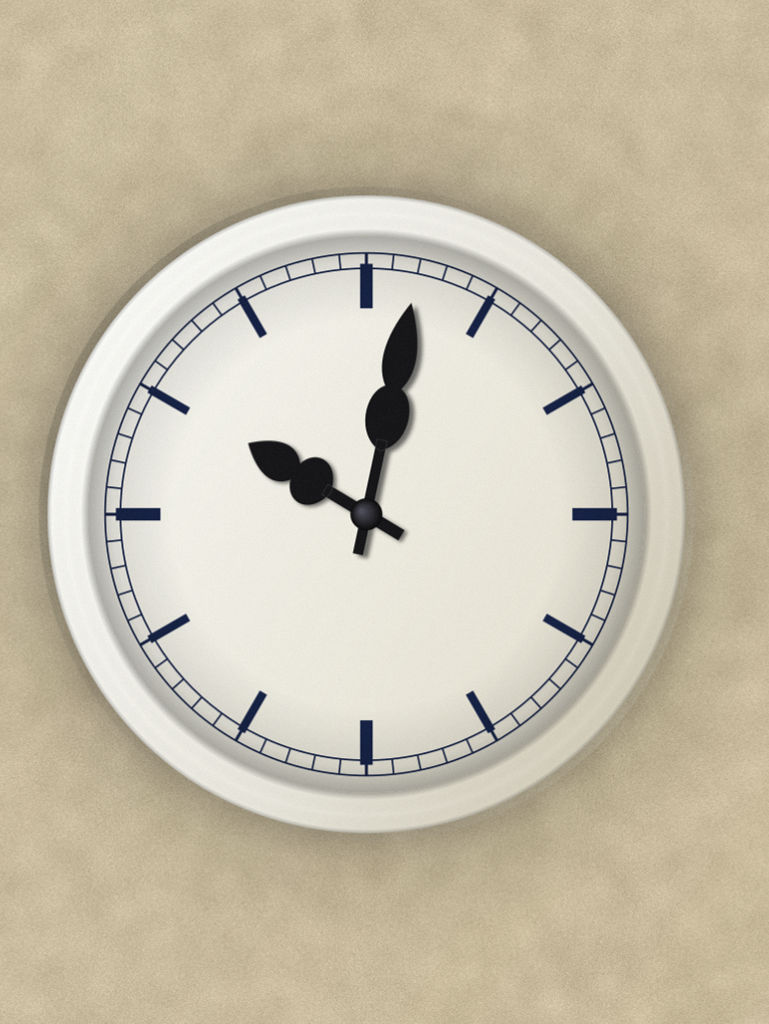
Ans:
h=10 m=2
